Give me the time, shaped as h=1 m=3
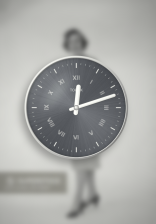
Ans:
h=12 m=12
